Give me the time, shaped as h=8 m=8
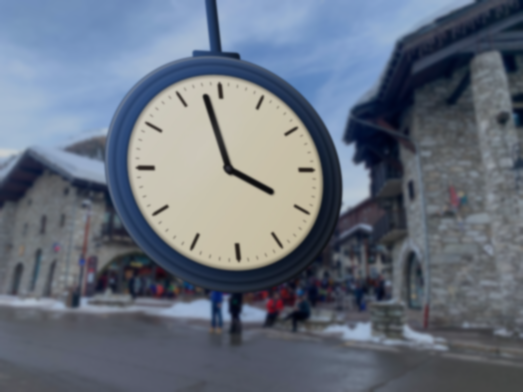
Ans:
h=3 m=58
